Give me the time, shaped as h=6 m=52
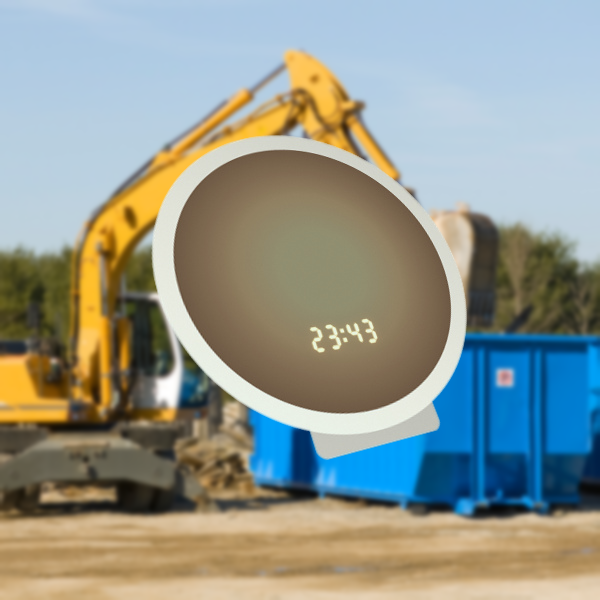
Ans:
h=23 m=43
